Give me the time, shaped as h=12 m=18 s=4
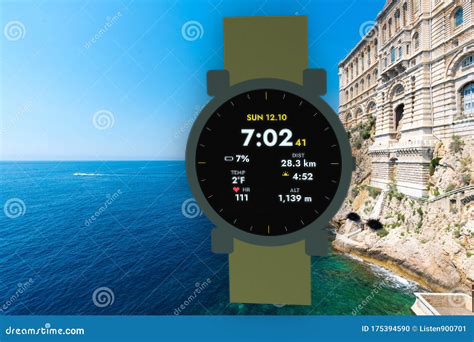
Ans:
h=7 m=2 s=41
